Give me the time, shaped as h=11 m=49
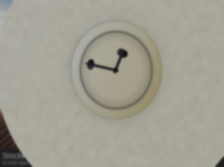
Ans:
h=12 m=47
